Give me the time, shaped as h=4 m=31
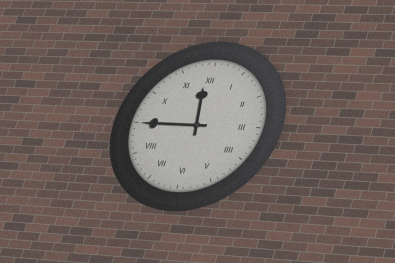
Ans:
h=11 m=45
